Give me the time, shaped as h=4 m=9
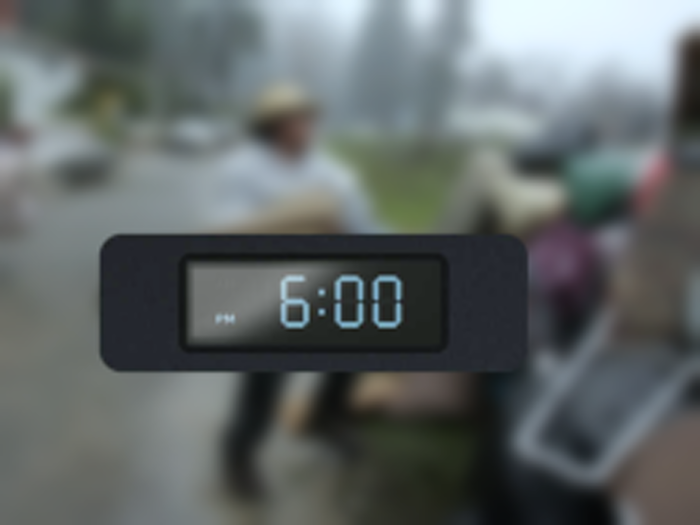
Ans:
h=6 m=0
